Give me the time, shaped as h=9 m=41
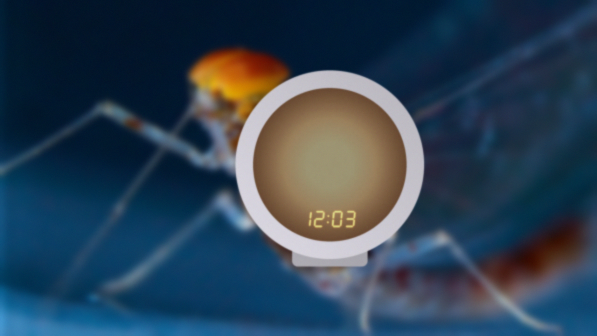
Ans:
h=12 m=3
